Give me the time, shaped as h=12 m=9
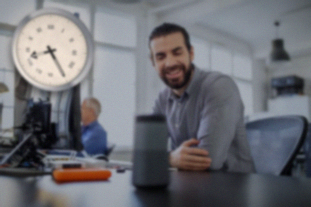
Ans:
h=8 m=25
